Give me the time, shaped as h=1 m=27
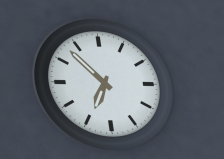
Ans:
h=6 m=53
